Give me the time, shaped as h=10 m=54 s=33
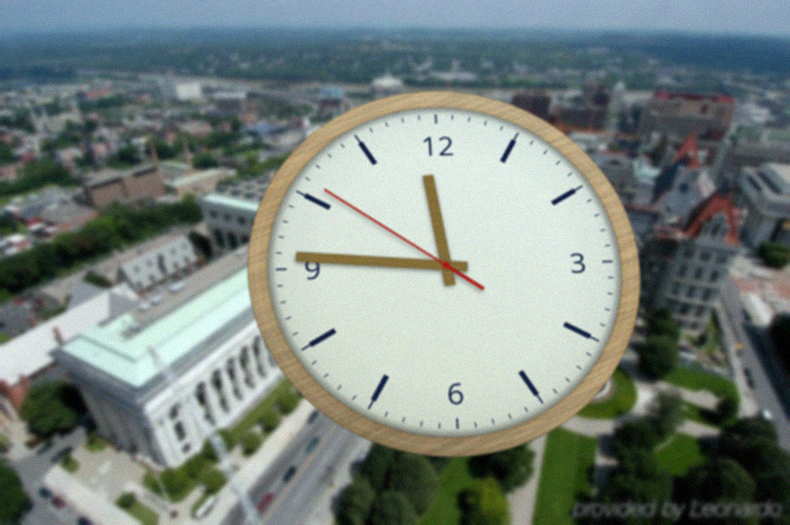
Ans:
h=11 m=45 s=51
